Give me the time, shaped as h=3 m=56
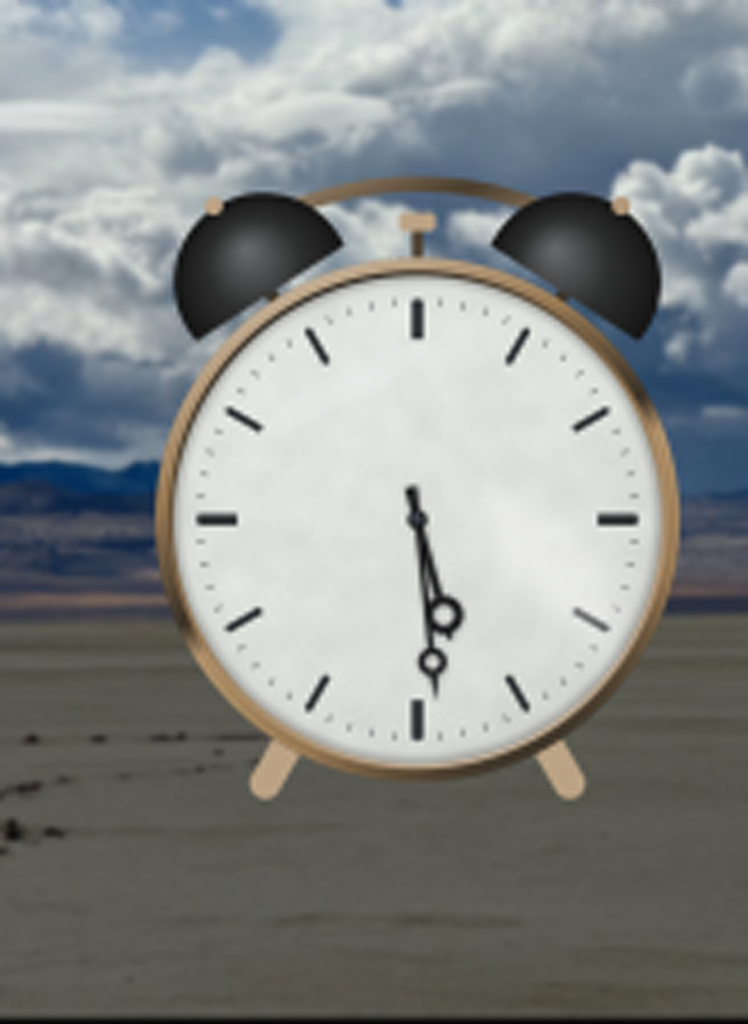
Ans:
h=5 m=29
